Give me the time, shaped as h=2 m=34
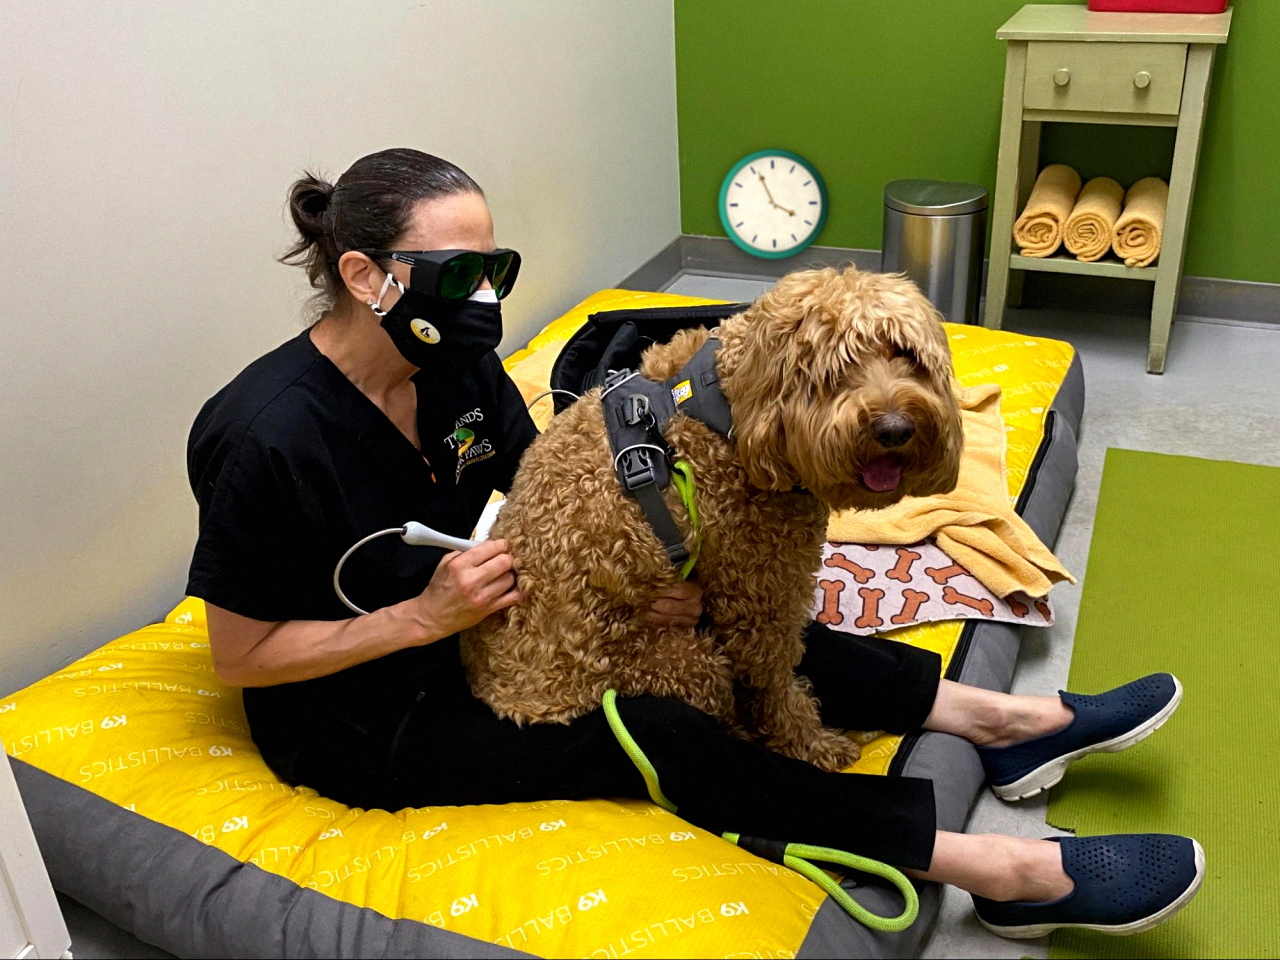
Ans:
h=3 m=56
